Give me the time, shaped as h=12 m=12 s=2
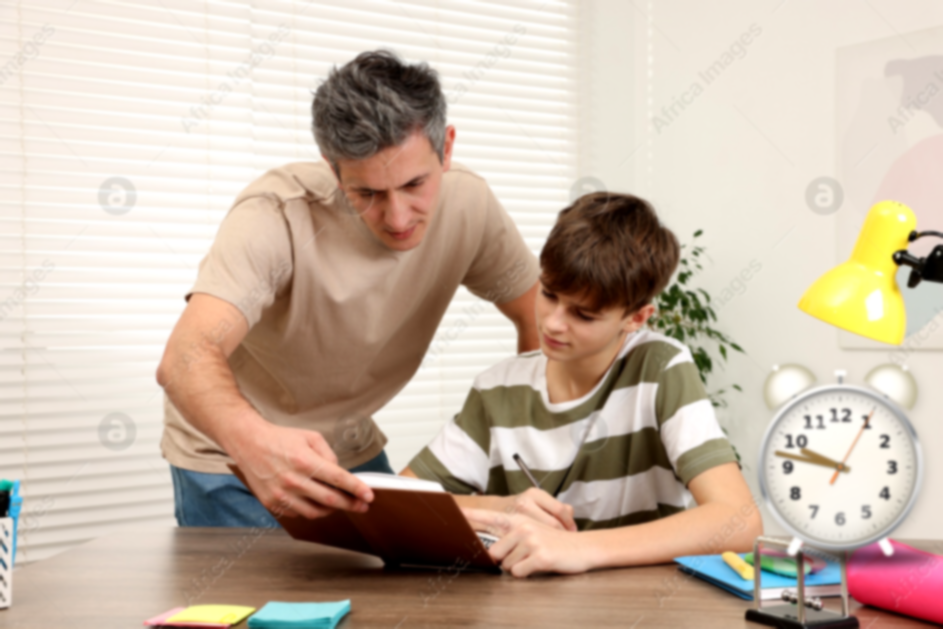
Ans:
h=9 m=47 s=5
